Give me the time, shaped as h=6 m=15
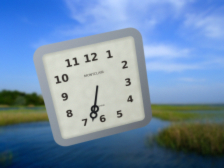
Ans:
h=6 m=33
